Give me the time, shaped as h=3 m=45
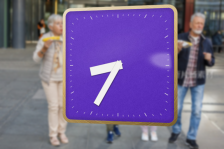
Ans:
h=8 m=35
